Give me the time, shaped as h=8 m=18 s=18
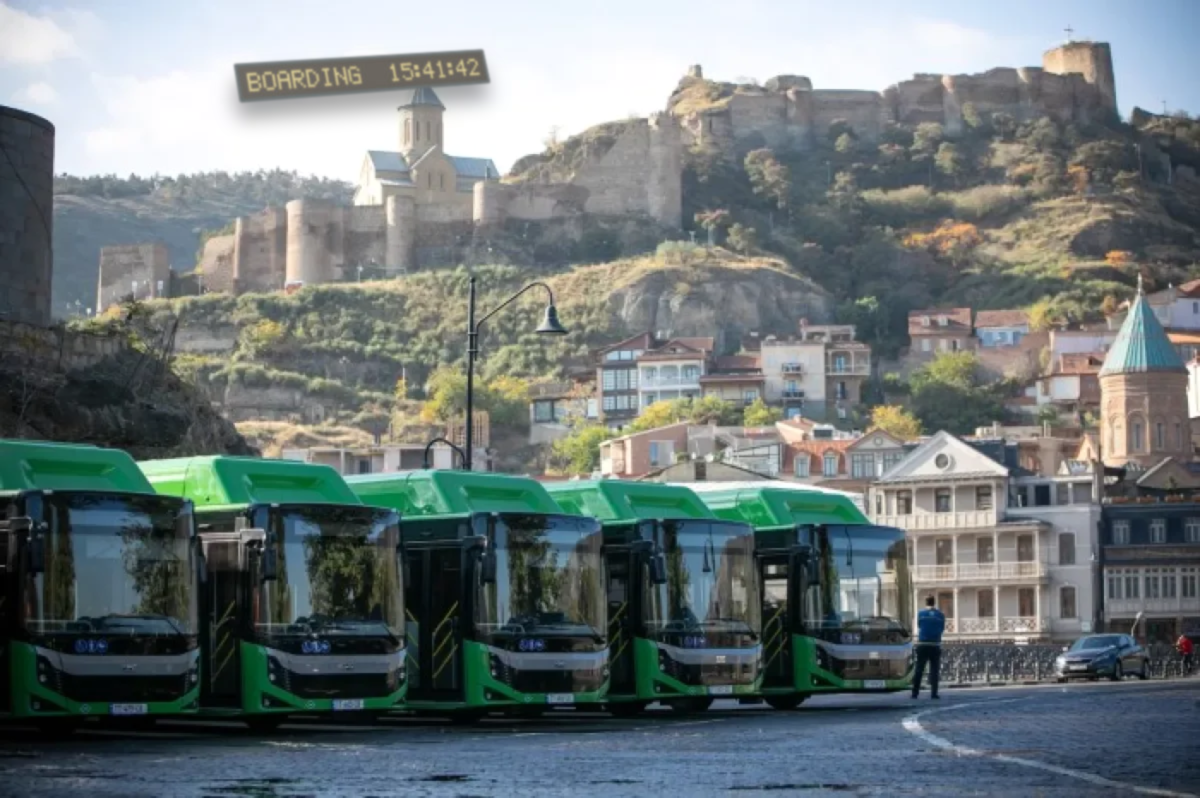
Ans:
h=15 m=41 s=42
